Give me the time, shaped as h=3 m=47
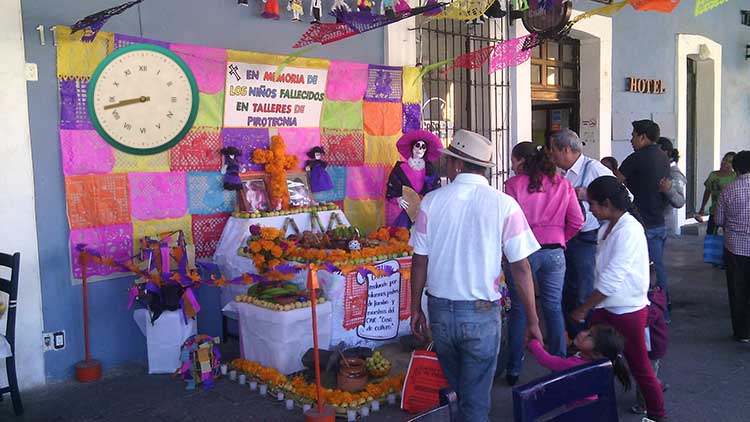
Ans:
h=8 m=43
